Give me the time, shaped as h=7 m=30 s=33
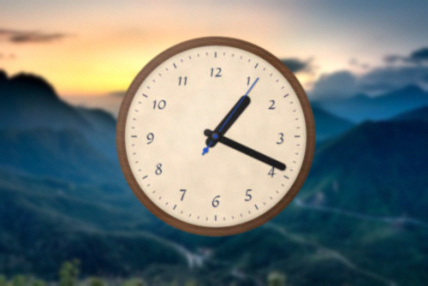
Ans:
h=1 m=19 s=6
